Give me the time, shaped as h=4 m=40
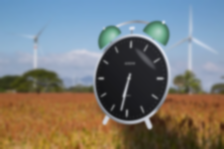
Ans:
h=6 m=32
